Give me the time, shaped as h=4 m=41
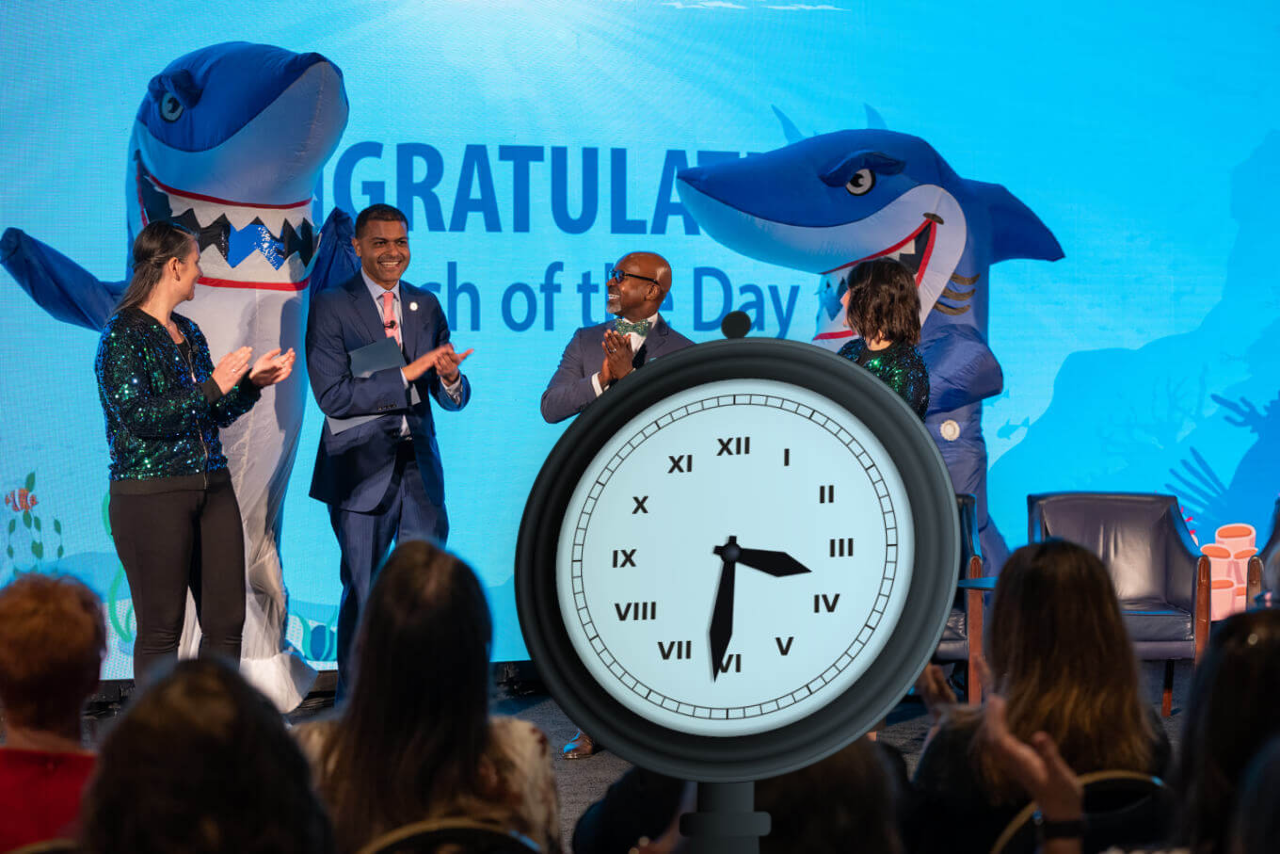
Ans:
h=3 m=31
